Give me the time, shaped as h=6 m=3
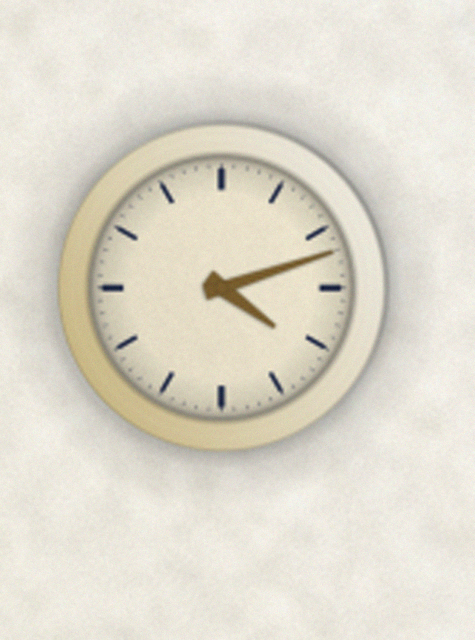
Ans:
h=4 m=12
